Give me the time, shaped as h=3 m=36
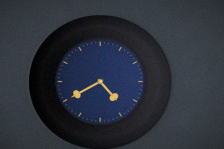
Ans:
h=4 m=40
